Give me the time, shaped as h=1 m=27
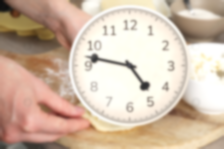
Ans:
h=4 m=47
